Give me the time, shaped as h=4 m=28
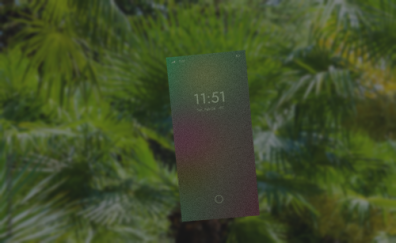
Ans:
h=11 m=51
